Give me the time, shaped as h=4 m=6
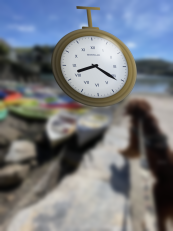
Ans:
h=8 m=21
